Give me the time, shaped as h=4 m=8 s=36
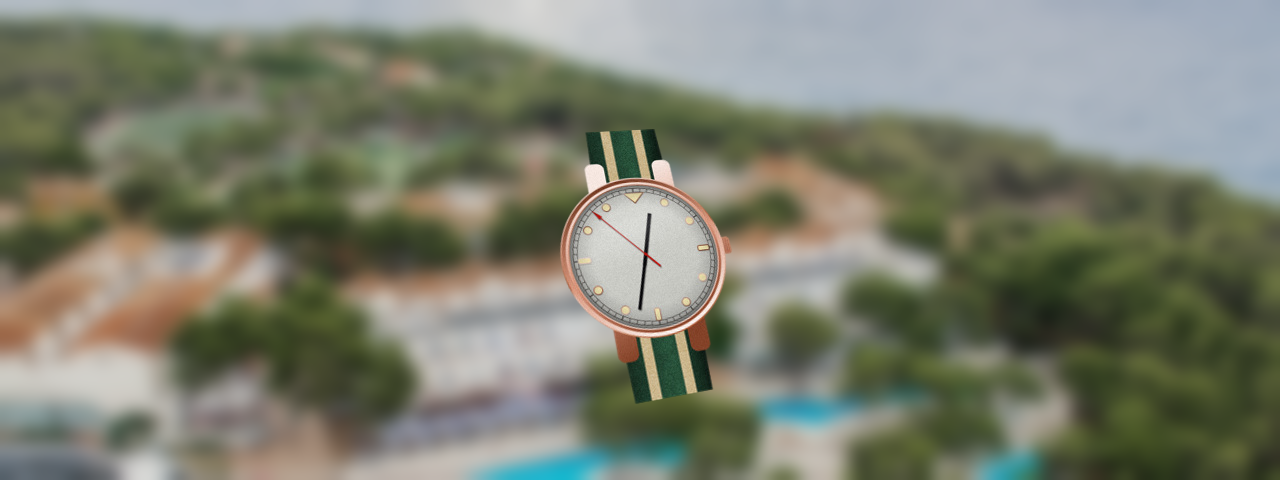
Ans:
h=12 m=32 s=53
